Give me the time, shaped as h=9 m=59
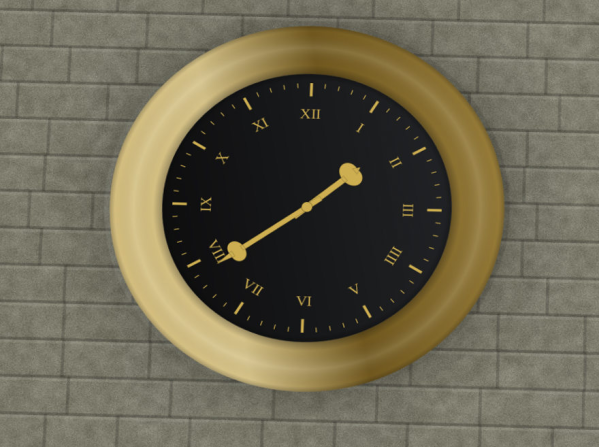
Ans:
h=1 m=39
